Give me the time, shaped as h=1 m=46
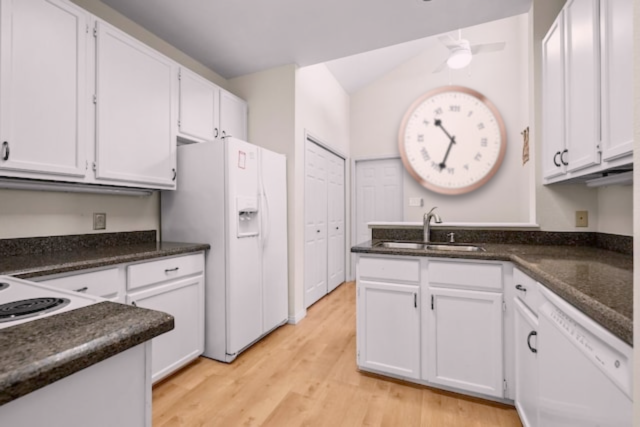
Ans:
h=10 m=33
